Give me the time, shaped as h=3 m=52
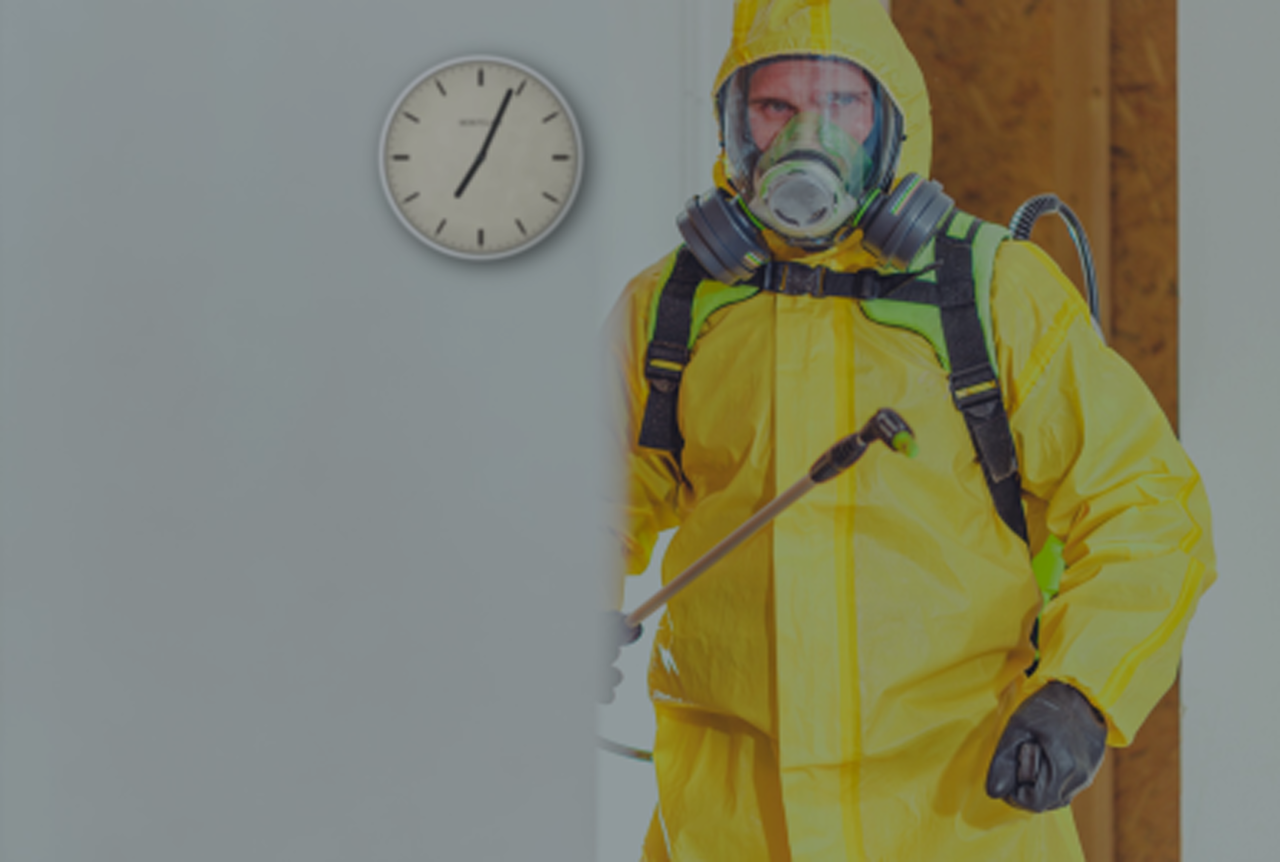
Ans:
h=7 m=4
